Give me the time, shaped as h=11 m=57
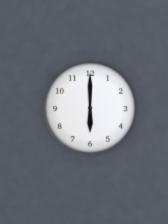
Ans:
h=6 m=0
